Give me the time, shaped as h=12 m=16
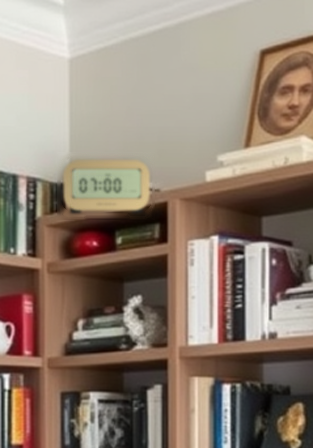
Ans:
h=7 m=0
